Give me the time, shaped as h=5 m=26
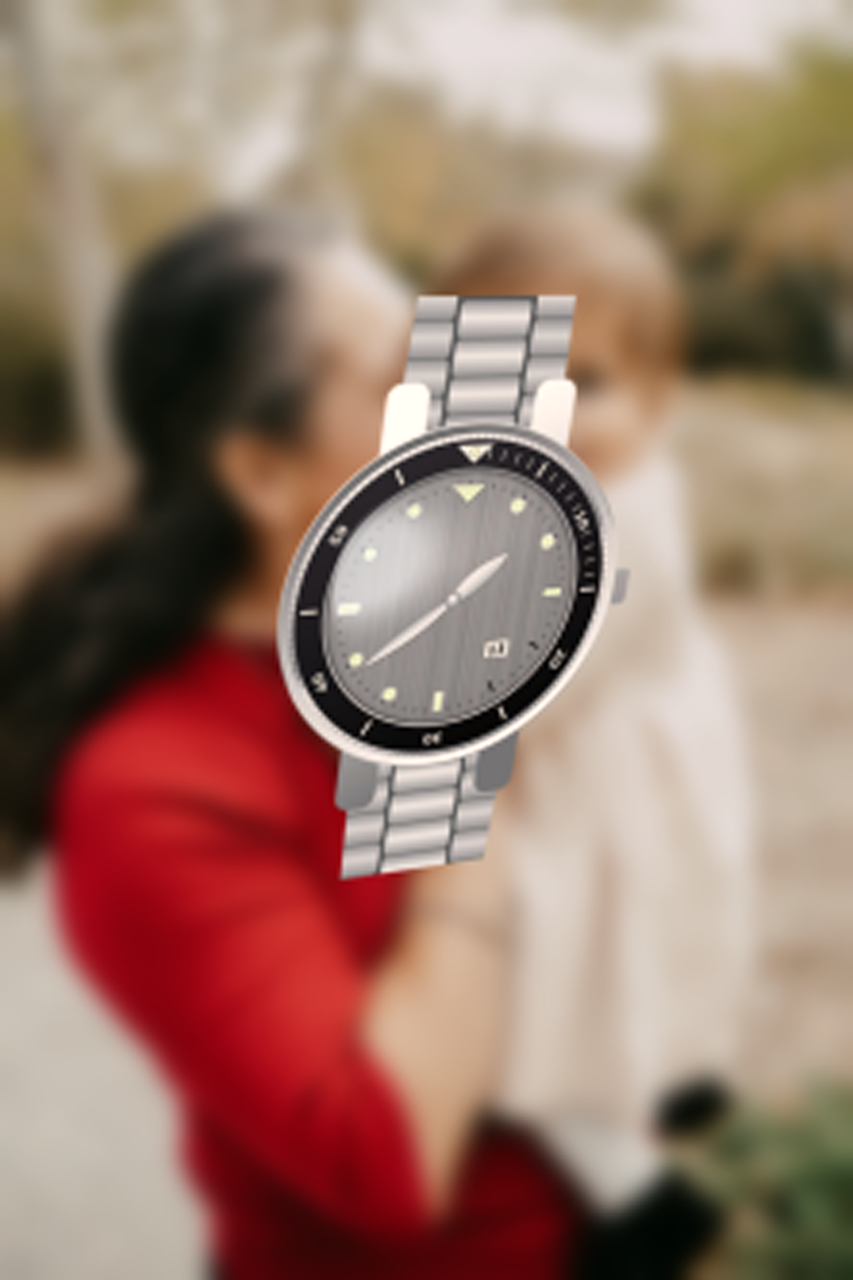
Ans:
h=1 m=39
